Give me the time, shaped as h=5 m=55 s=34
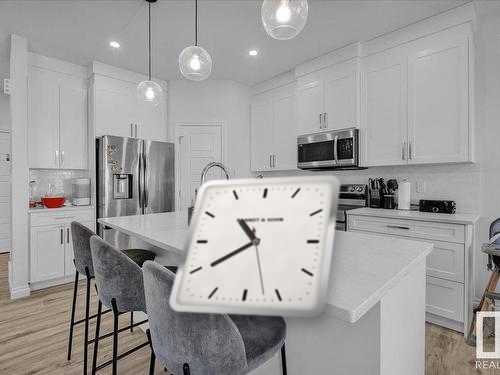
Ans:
h=10 m=39 s=27
